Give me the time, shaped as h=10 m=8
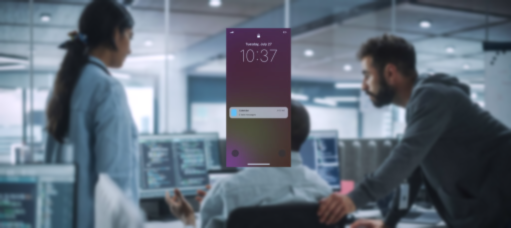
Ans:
h=10 m=37
